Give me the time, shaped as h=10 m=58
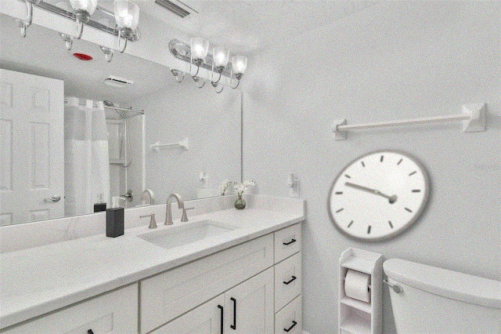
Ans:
h=3 m=48
